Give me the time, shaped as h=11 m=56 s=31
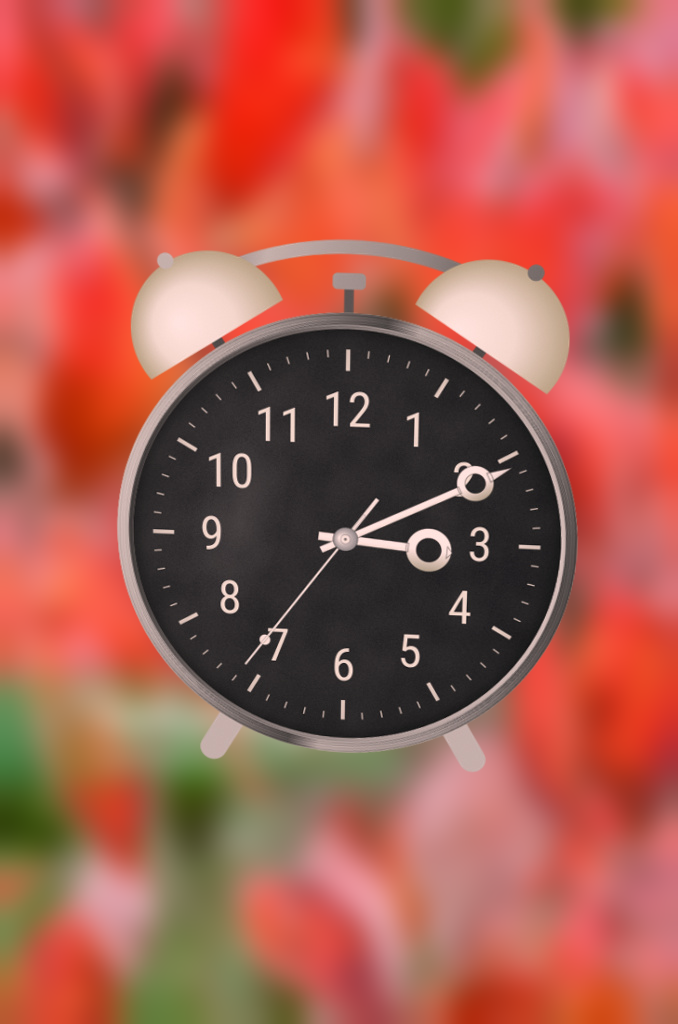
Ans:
h=3 m=10 s=36
